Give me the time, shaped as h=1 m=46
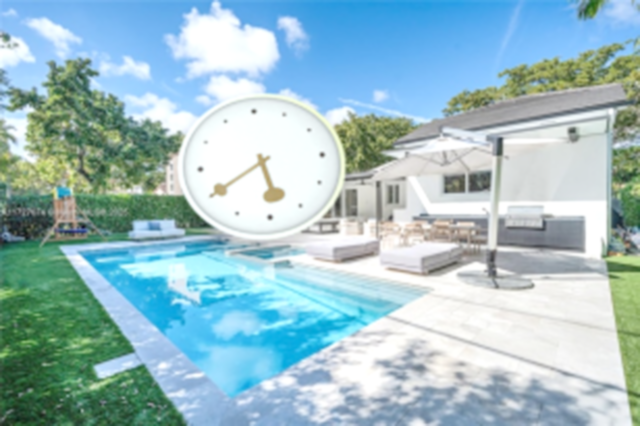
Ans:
h=5 m=40
